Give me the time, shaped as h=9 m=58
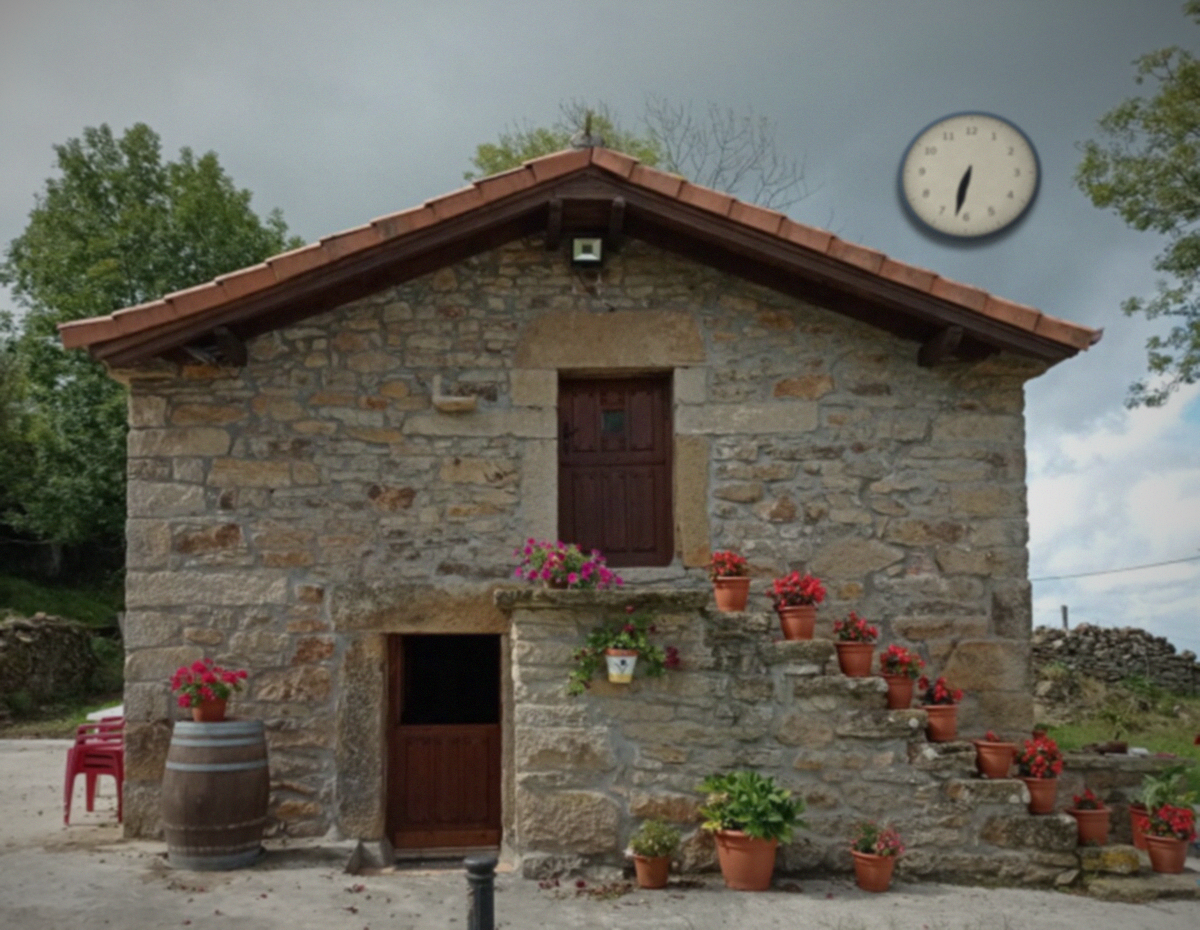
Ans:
h=6 m=32
